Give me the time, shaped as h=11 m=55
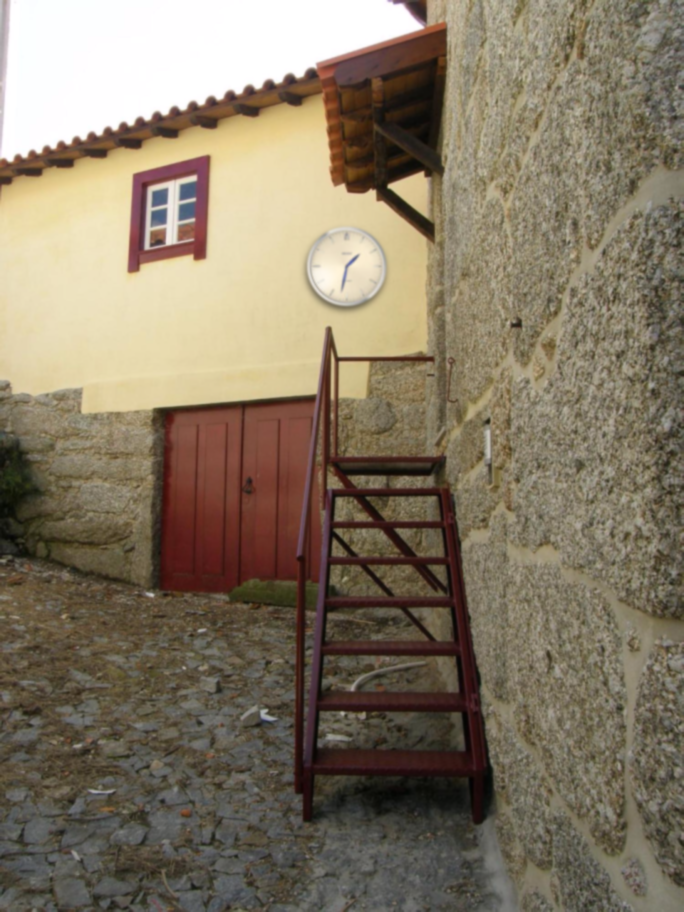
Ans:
h=1 m=32
